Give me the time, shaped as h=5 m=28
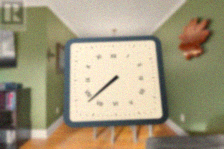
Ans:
h=7 m=38
